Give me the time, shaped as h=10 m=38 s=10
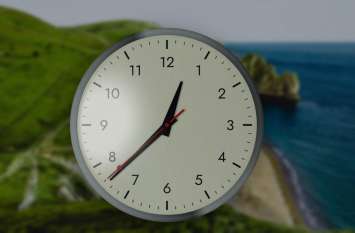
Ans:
h=12 m=37 s=38
